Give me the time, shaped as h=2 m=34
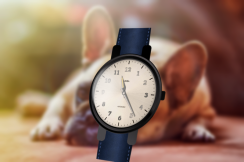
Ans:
h=11 m=24
